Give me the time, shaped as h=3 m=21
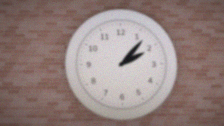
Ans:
h=2 m=7
